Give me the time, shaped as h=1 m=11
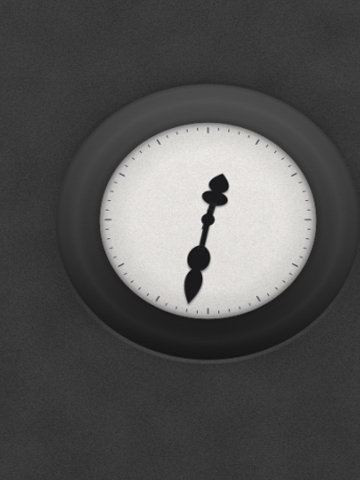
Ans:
h=12 m=32
